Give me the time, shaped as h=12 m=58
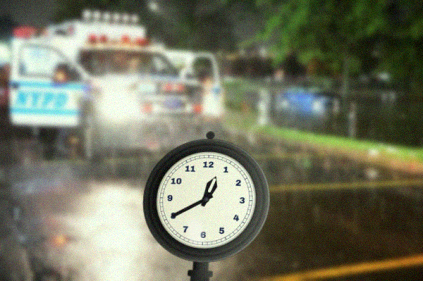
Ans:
h=12 m=40
